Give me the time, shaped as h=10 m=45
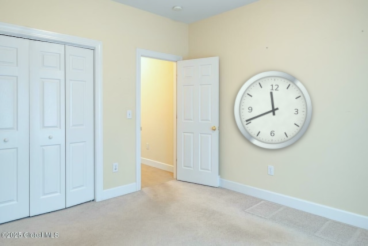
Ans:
h=11 m=41
